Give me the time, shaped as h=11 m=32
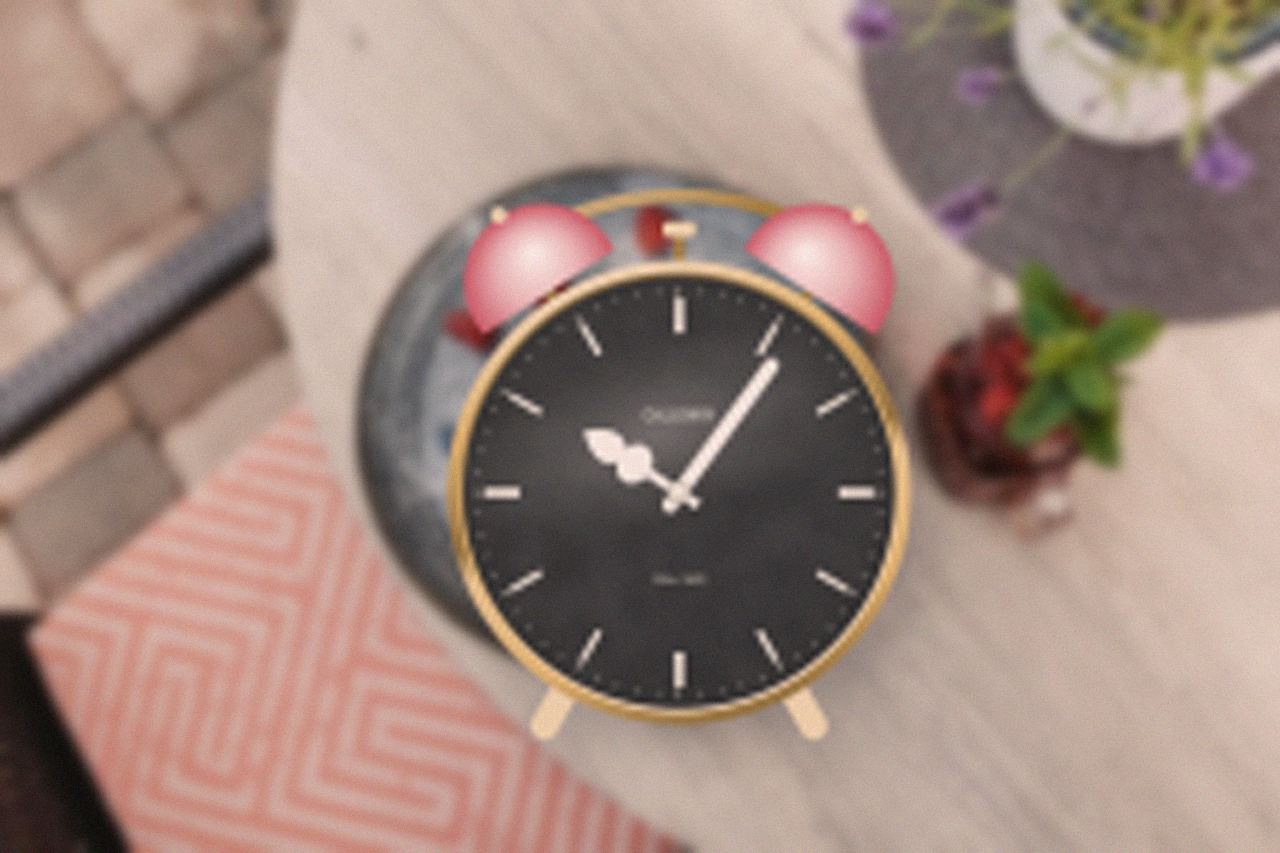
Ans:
h=10 m=6
